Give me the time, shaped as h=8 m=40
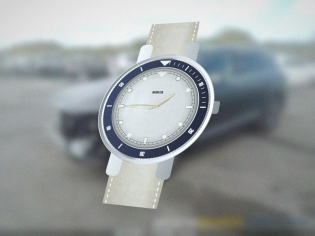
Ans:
h=1 m=45
